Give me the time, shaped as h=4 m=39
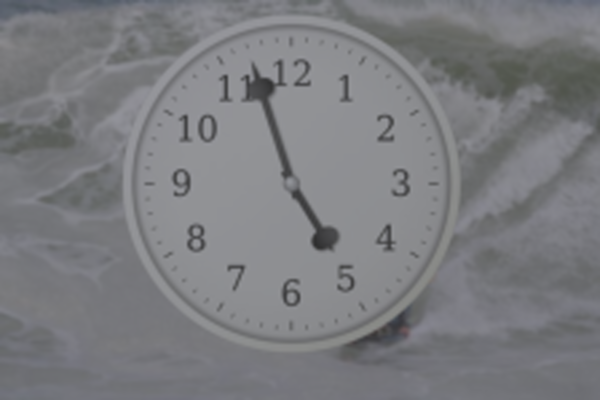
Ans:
h=4 m=57
